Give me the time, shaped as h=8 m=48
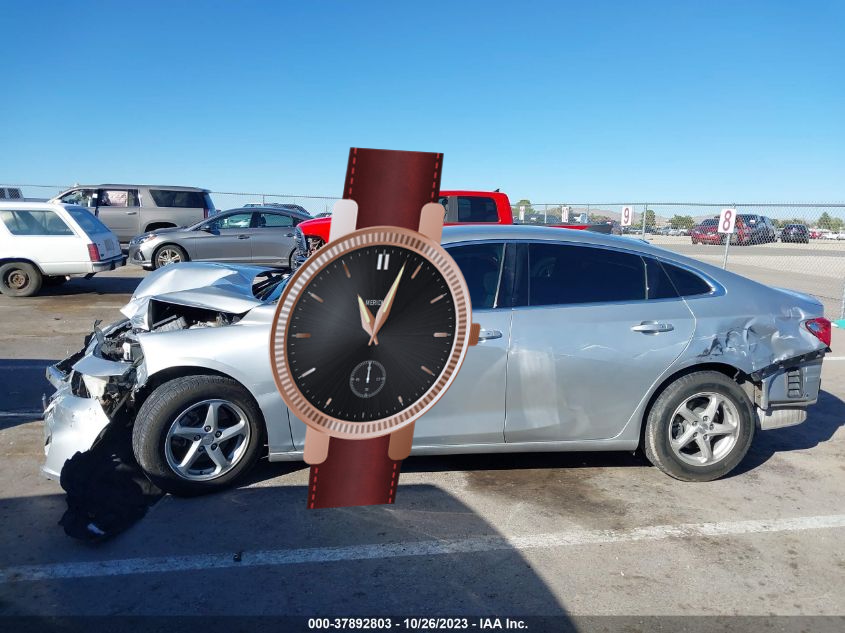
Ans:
h=11 m=3
